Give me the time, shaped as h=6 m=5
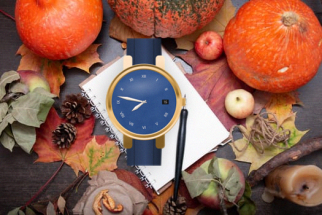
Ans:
h=7 m=47
